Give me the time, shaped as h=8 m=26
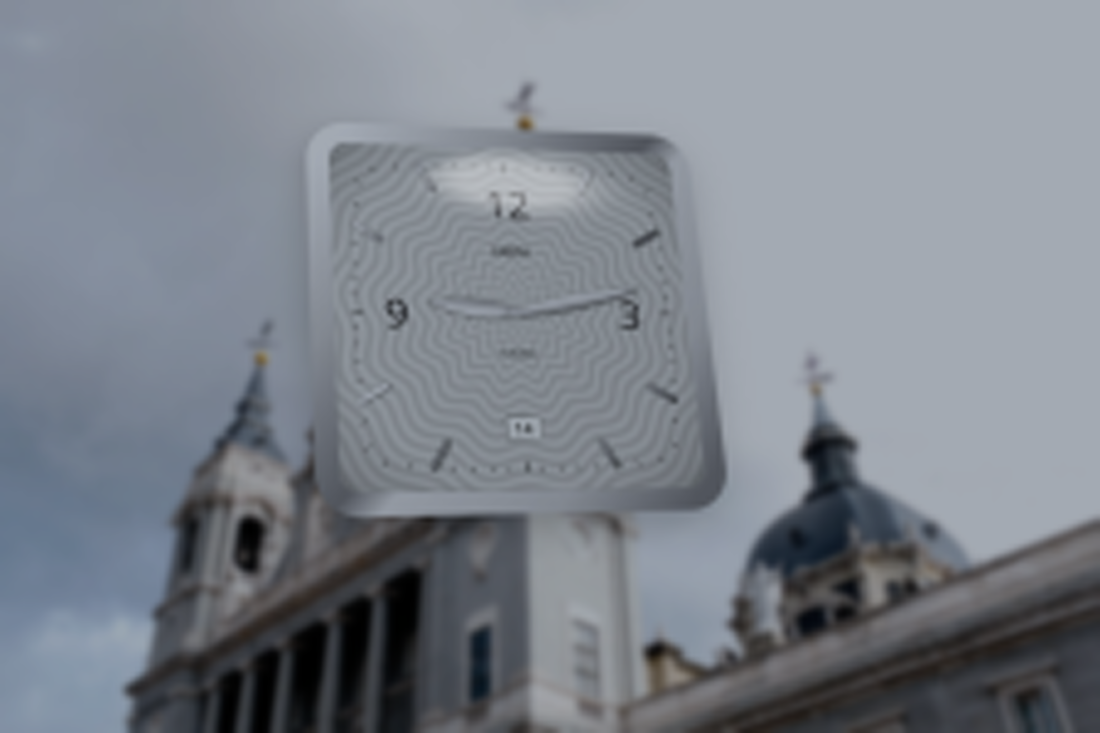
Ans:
h=9 m=13
